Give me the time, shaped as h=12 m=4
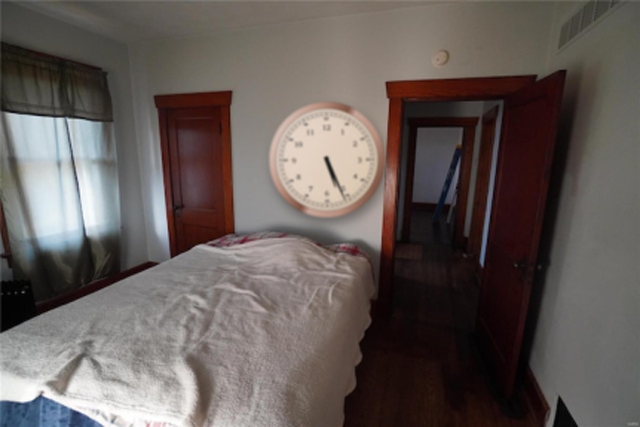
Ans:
h=5 m=26
